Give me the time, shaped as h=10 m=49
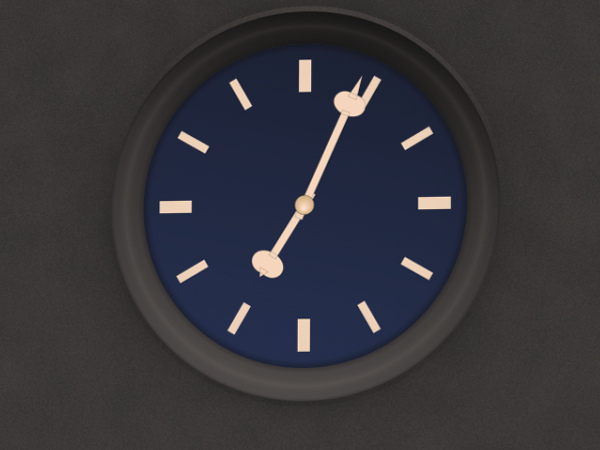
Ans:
h=7 m=4
